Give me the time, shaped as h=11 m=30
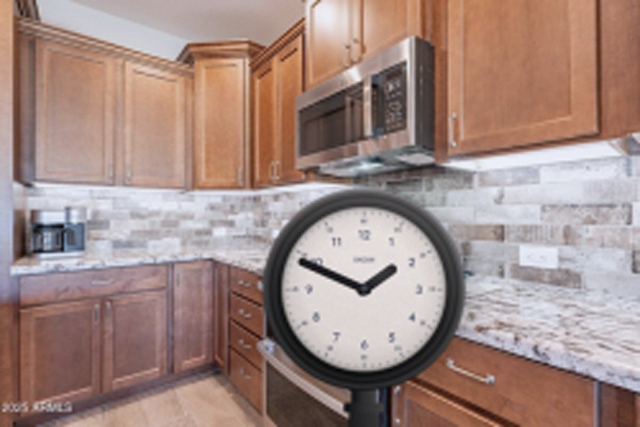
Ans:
h=1 m=49
